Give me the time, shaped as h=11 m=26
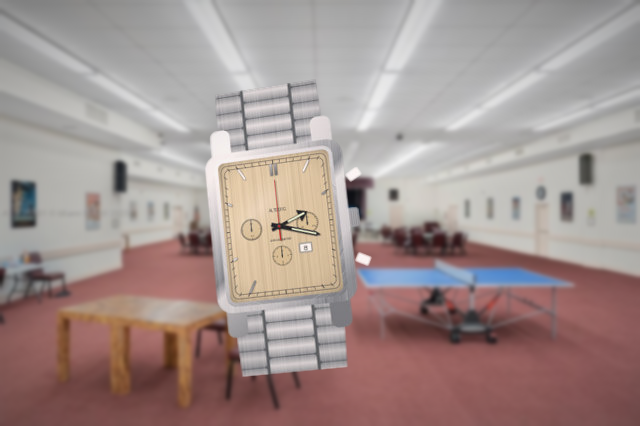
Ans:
h=2 m=18
